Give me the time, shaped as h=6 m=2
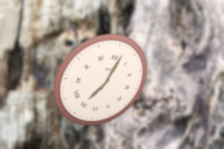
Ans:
h=7 m=2
